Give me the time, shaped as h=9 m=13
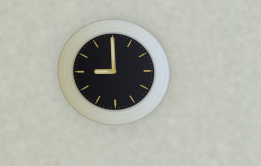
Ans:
h=9 m=0
